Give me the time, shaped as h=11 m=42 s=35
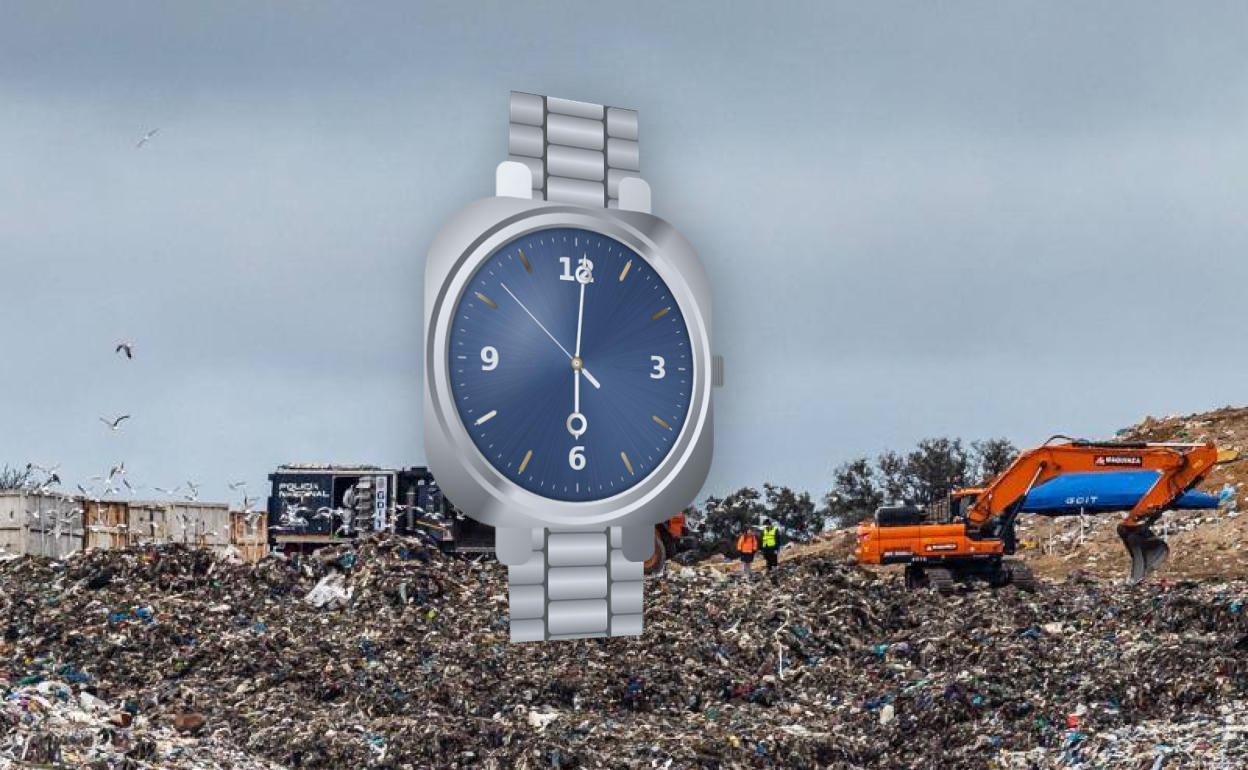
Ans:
h=6 m=0 s=52
